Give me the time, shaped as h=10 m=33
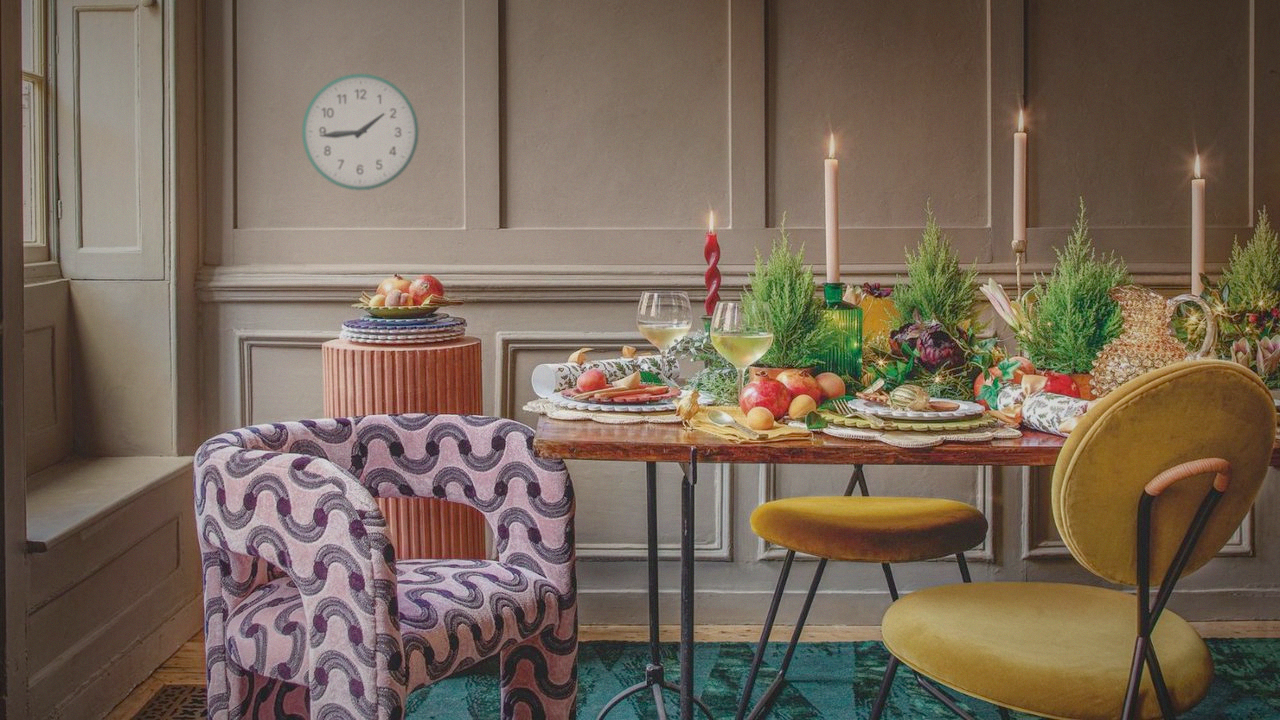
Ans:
h=1 m=44
